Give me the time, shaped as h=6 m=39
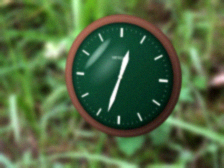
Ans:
h=12 m=33
